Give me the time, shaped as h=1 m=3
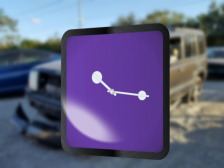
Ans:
h=10 m=16
